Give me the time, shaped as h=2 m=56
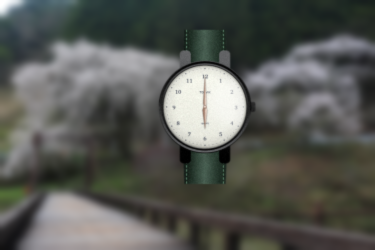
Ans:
h=6 m=0
